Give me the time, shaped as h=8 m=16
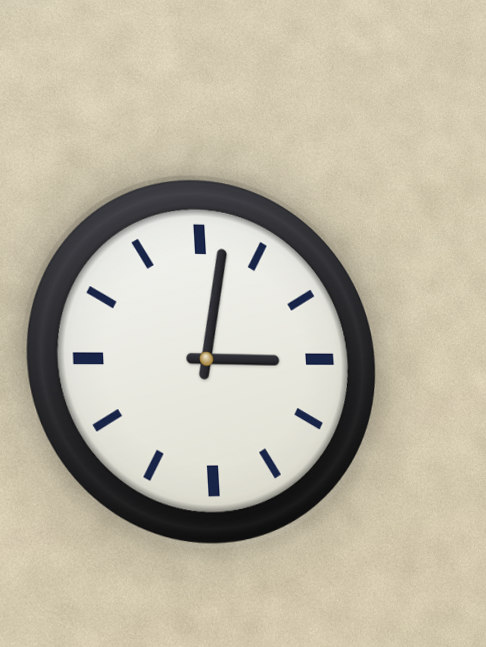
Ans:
h=3 m=2
